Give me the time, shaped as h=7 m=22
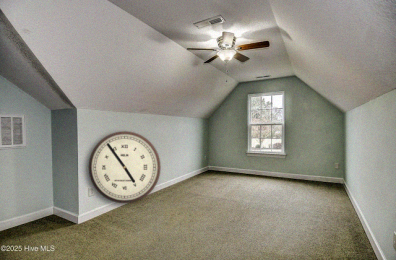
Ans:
h=4 m=54
